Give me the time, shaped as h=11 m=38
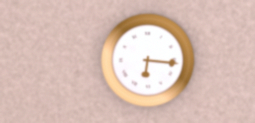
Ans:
h=6 m=16
